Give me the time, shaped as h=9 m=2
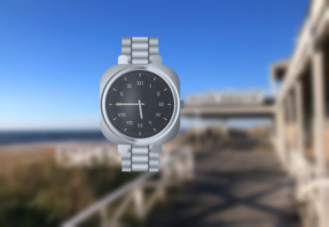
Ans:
h=5 m=45
